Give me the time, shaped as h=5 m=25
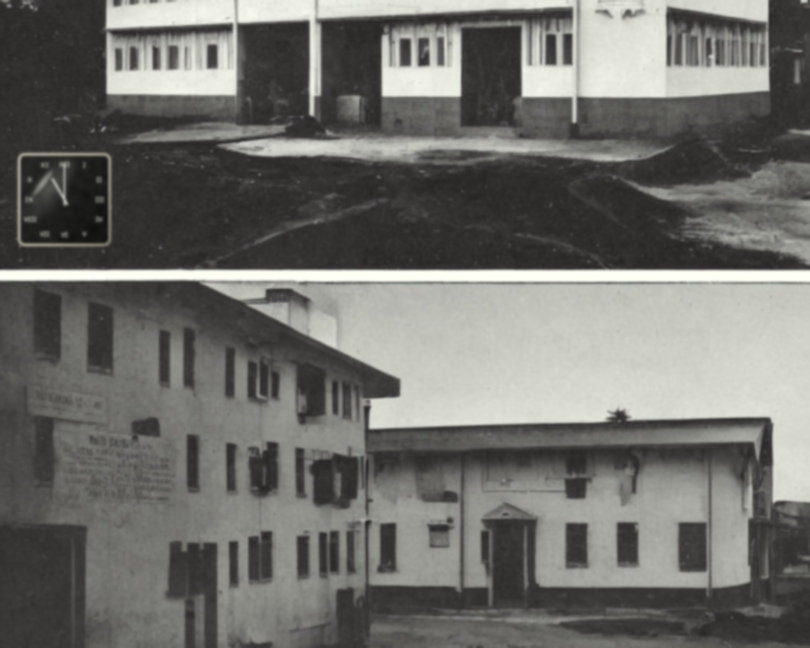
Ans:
h=11 m=0
